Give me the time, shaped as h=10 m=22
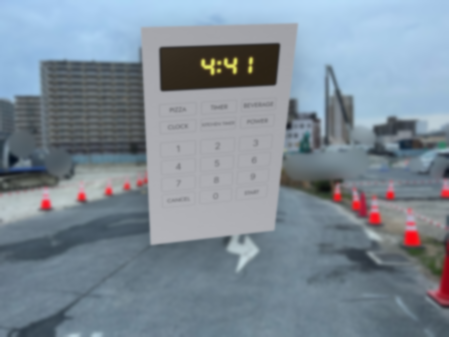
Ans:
h=4 m=41
